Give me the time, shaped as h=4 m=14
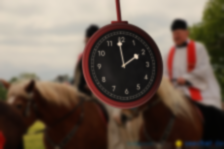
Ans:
h=1 m=59
